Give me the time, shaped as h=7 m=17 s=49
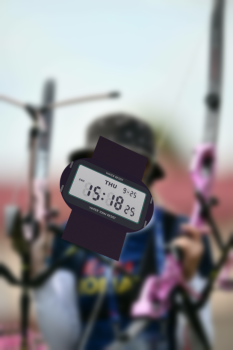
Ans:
h=15 m=18 s=25
